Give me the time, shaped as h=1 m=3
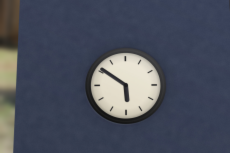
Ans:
h=5 m=51
